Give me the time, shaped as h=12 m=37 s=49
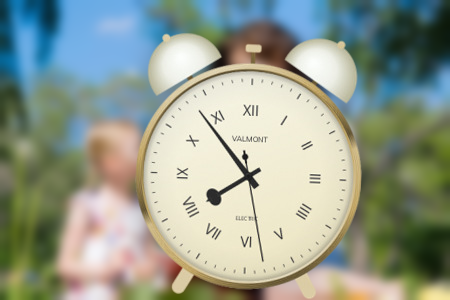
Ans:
h=7 m=53 s=28
